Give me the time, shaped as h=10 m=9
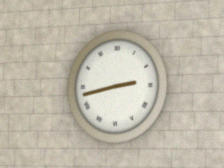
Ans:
h=2 m=43
